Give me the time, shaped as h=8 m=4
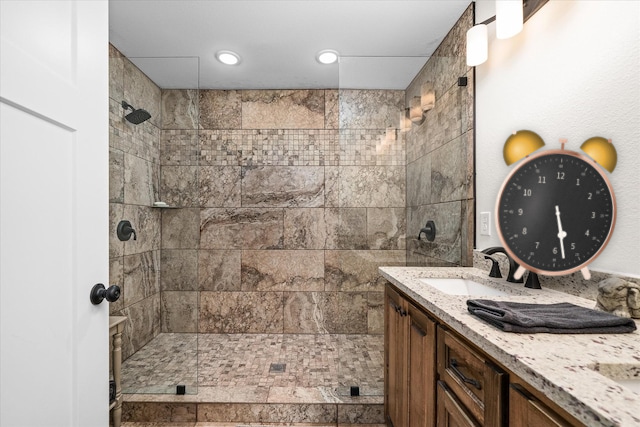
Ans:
h=5 m=28
